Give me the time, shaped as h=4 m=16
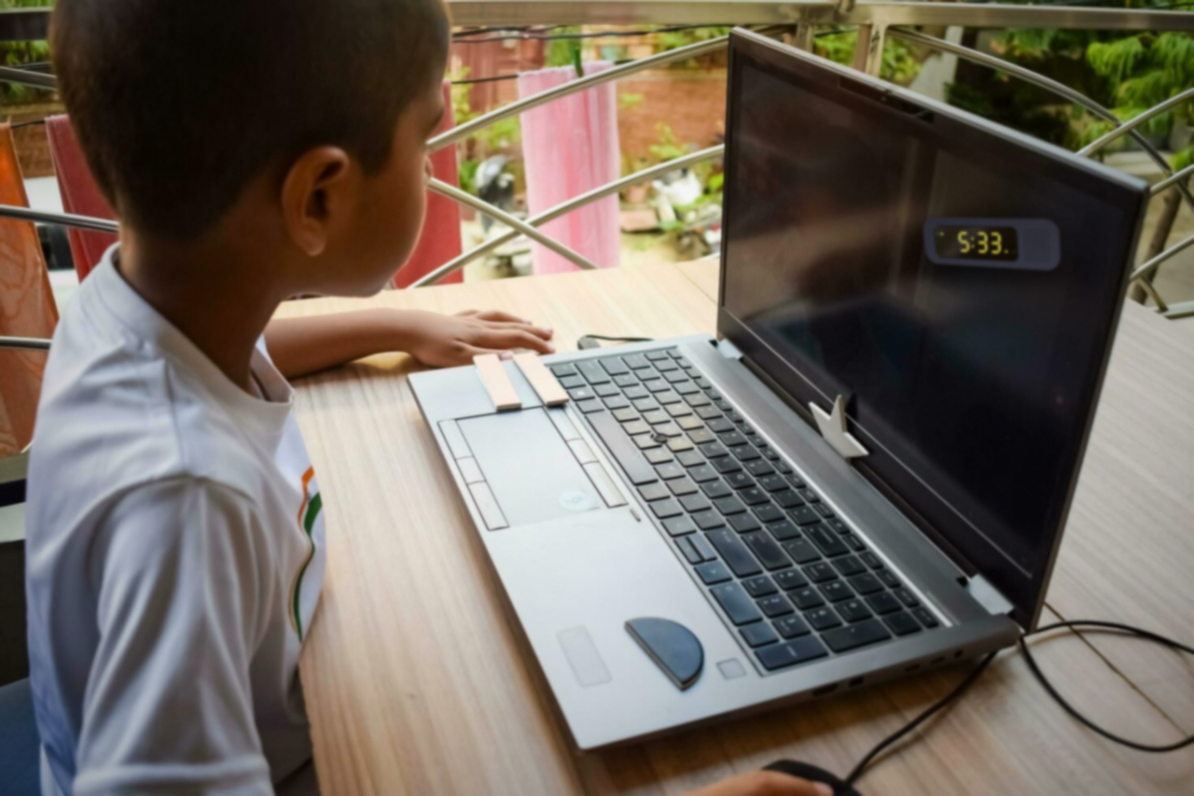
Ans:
h=5 m=33
